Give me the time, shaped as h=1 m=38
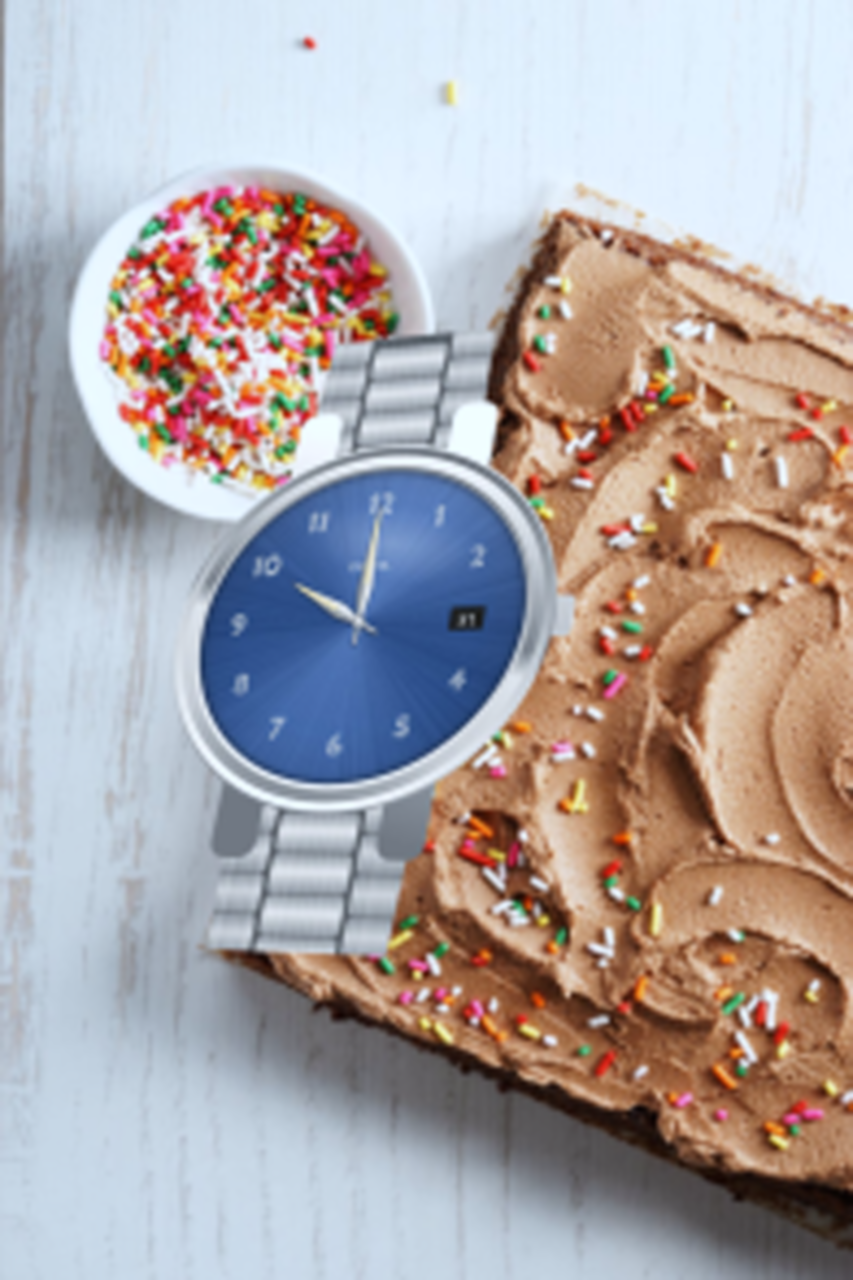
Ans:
h=10 m=0
